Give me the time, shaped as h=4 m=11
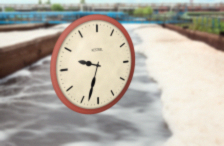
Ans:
h=9 m=33
